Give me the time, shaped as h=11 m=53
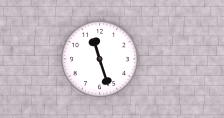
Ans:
h=11 m=27
